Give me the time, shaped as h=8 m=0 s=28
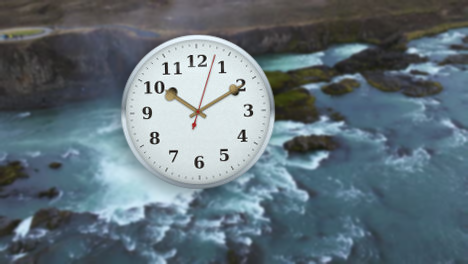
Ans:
h=10 m=10 s=3
